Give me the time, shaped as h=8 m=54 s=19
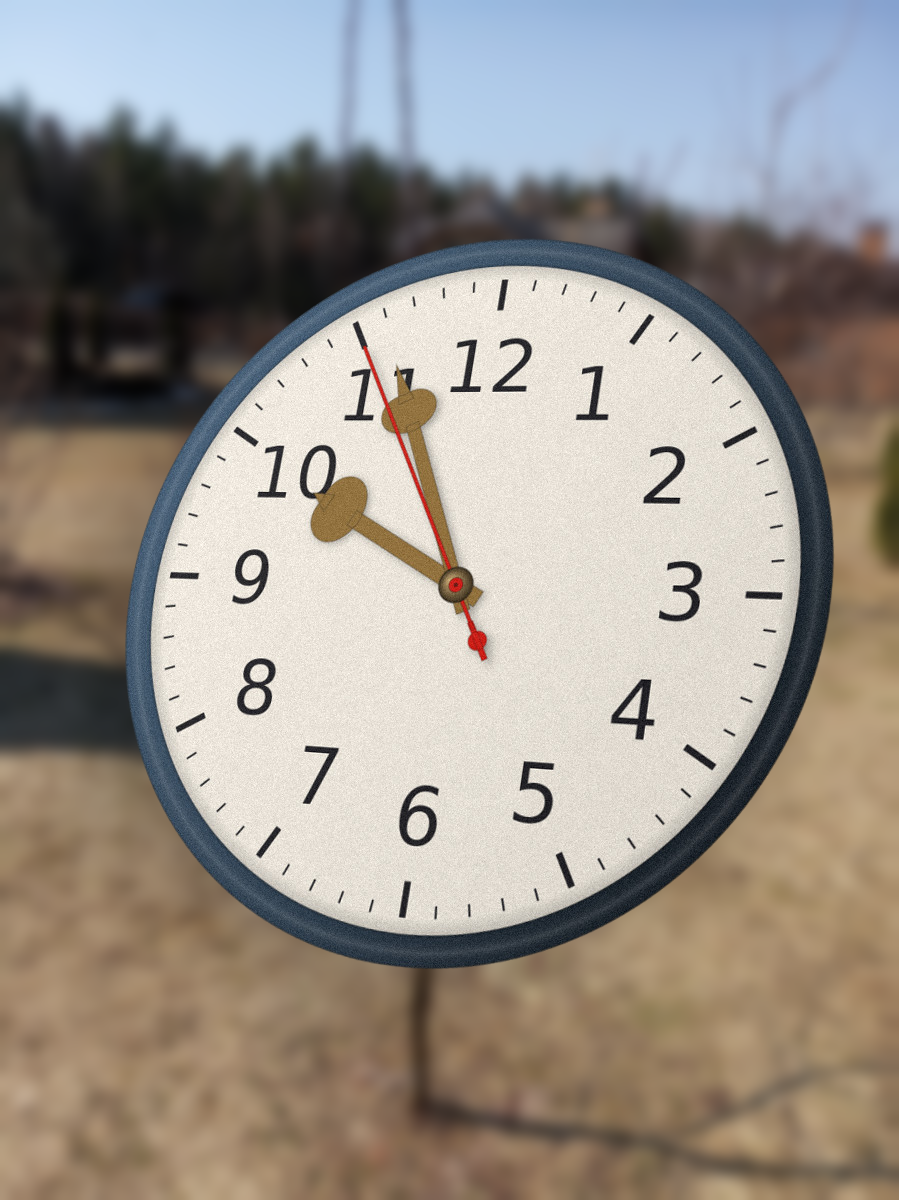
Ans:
h=9 m=55 s=55
